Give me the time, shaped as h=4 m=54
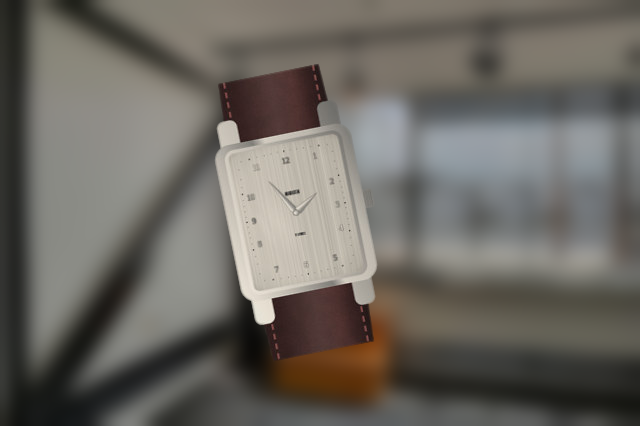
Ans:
h=1 m=55
